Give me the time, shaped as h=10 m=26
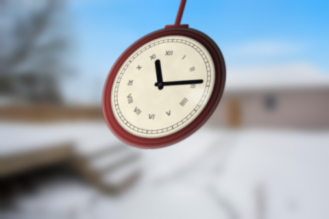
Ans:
h=11 m=14
